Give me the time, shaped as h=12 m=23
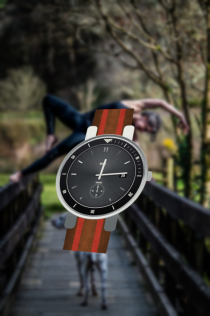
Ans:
h=12 m=14
